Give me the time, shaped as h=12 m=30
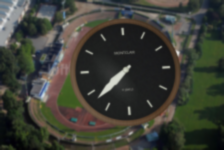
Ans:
h=7 m=38
